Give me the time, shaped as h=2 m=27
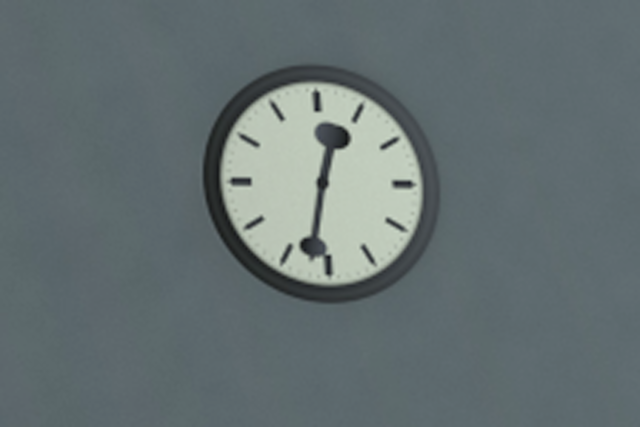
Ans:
h=12 m=32
